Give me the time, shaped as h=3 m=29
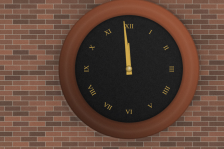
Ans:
h=11 m=59
